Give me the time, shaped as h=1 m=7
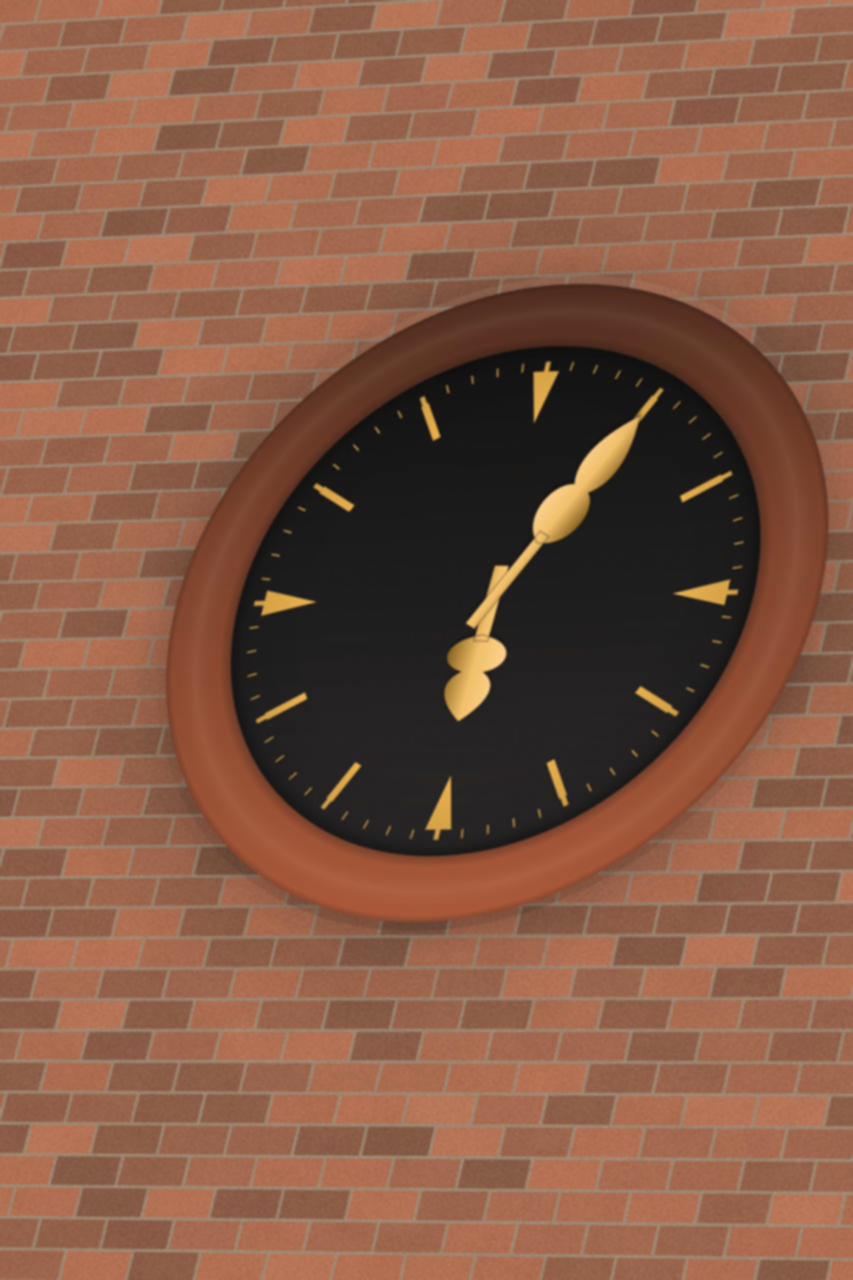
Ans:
h=6 m=5
